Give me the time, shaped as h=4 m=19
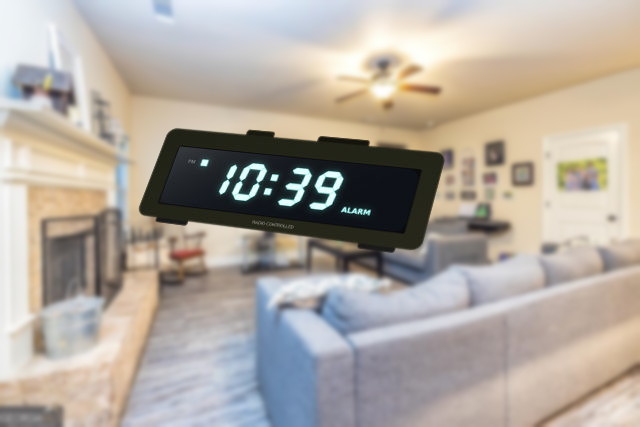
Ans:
h=10 m=39
